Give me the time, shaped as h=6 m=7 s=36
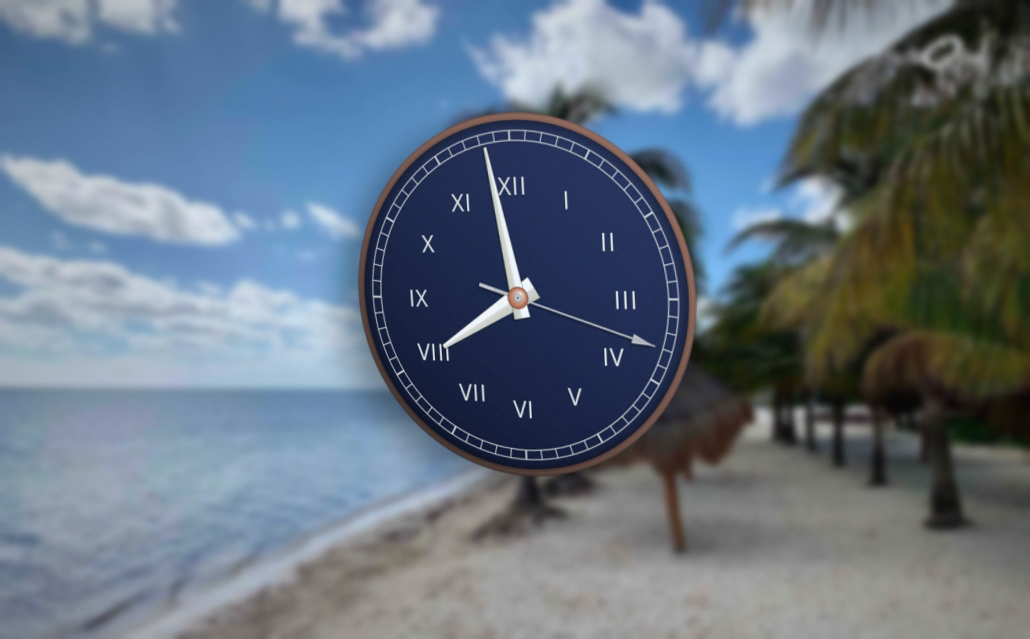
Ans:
h=7 m=58 s=18
